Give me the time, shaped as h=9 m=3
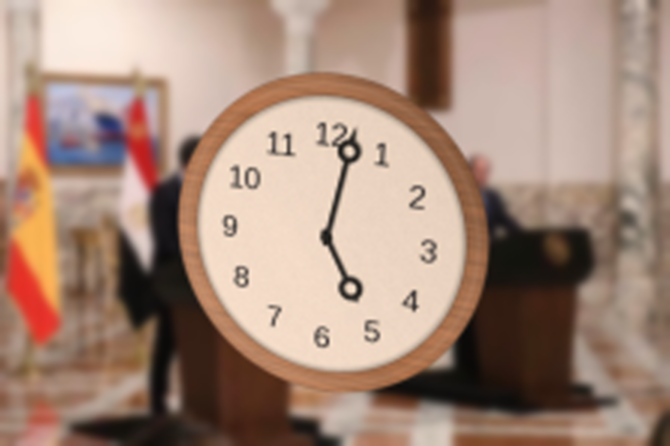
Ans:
h=5 m=2
